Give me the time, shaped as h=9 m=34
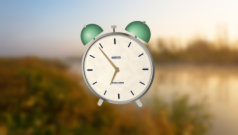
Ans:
h=6 m=54
